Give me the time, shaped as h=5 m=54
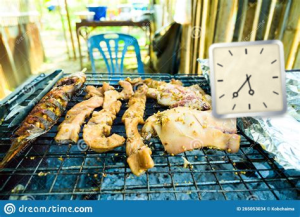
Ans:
h=5 m=37
